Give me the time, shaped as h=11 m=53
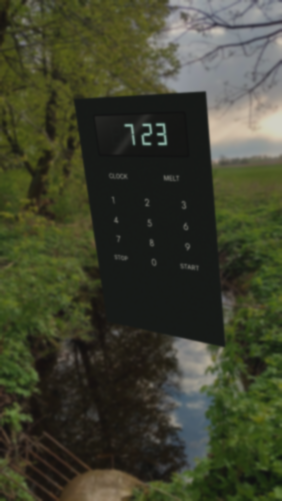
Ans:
h=7 m=23
